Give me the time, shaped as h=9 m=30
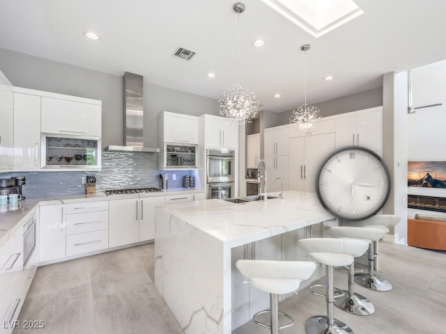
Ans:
h=6 m=16
